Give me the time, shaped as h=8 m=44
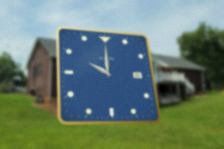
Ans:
h=10 m=0
